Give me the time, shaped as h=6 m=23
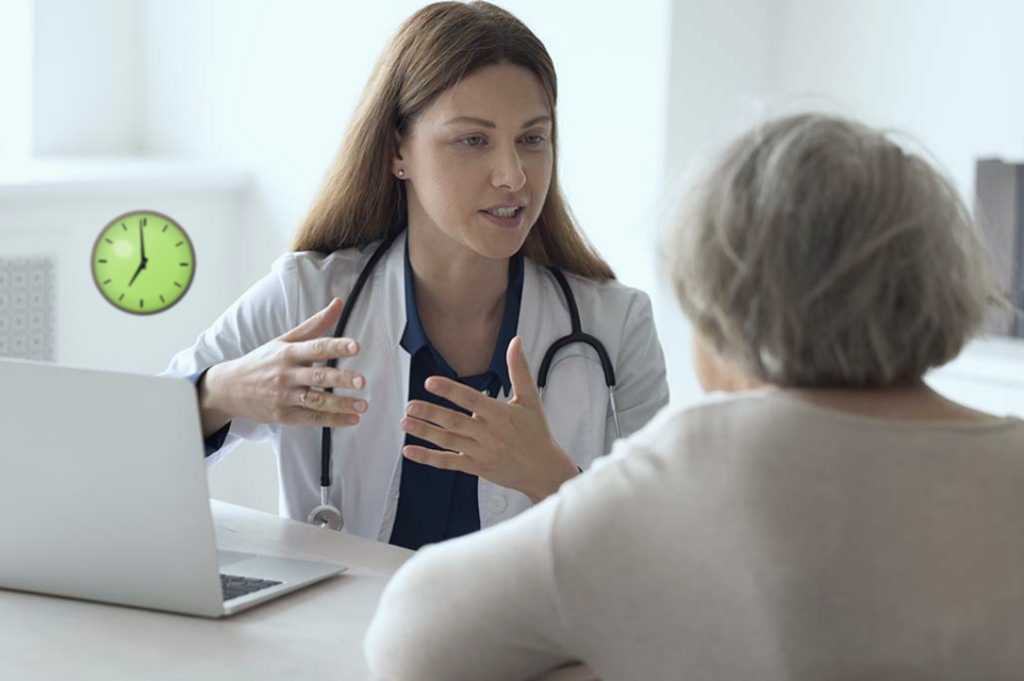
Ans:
h=6 m=59
